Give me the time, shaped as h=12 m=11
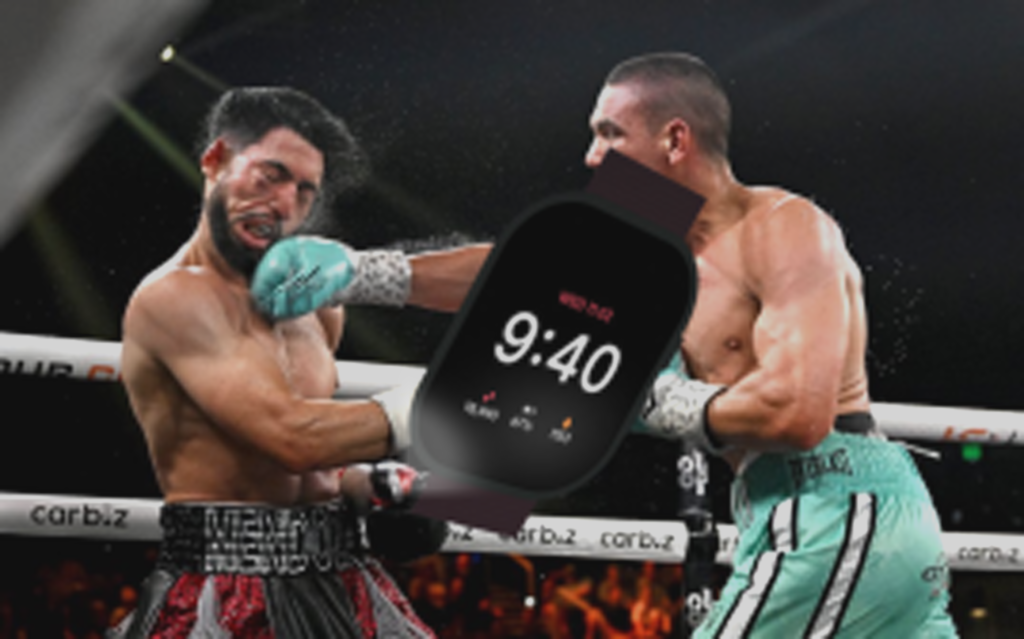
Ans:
h=9 m=40
